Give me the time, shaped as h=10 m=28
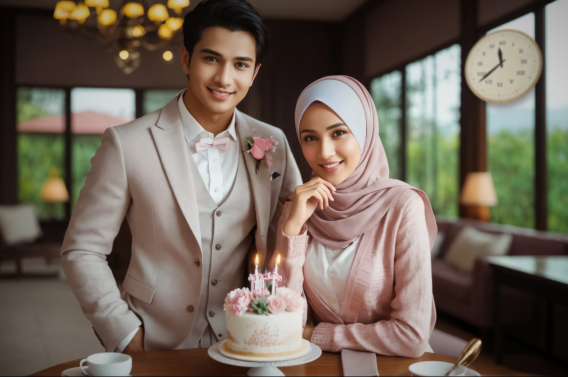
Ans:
h=11 m=38
